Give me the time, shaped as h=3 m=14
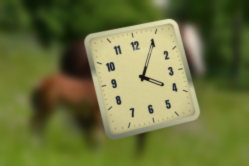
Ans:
h=4 m=5
